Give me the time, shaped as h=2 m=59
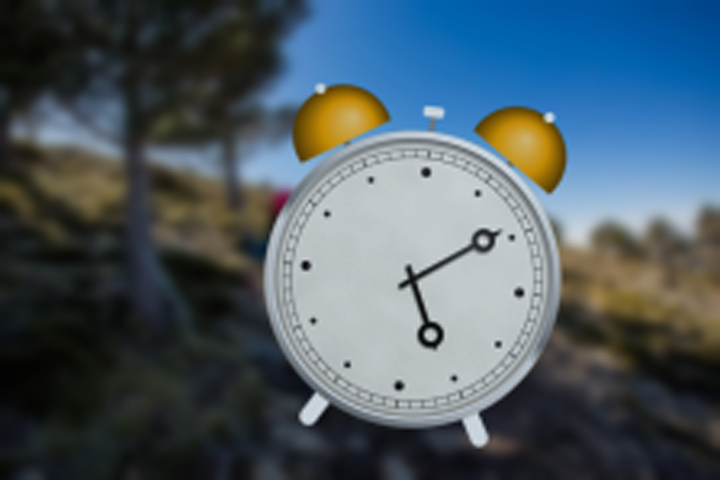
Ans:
h=5 m=9
